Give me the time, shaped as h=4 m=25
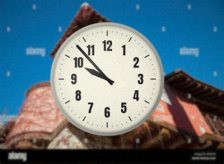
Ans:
h=9 m=53
